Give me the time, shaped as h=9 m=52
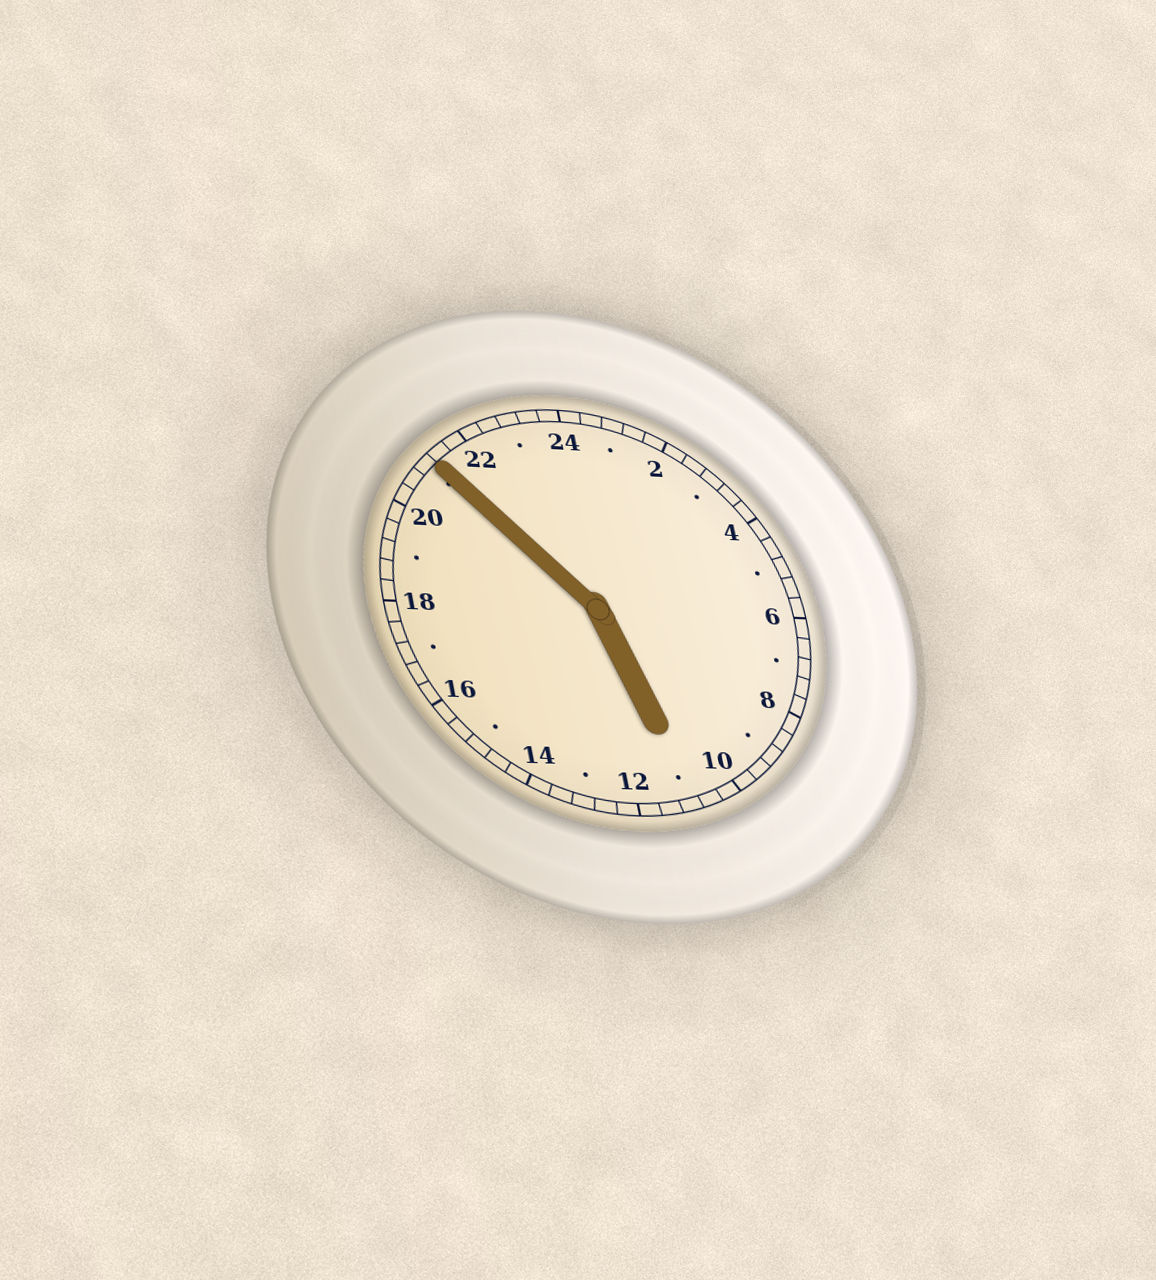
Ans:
h=10 m=53
